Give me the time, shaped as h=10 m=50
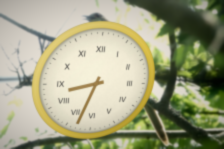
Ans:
h=8 m=33
